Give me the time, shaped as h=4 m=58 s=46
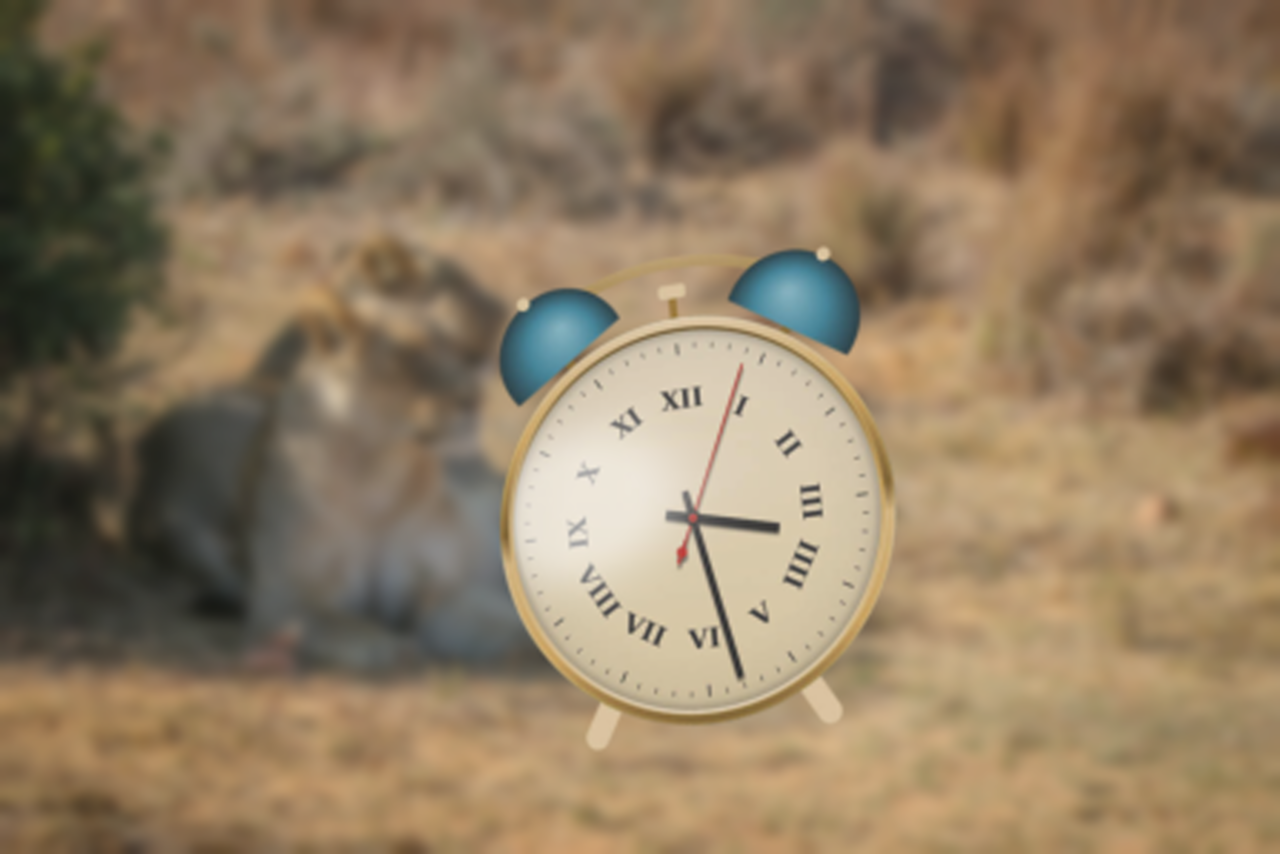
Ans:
h=3 m=28 s=4
